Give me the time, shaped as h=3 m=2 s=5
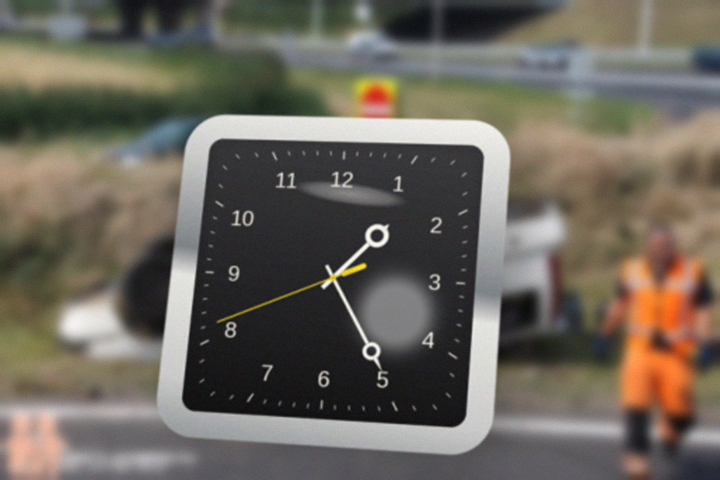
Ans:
h=1 m=24 s=41
